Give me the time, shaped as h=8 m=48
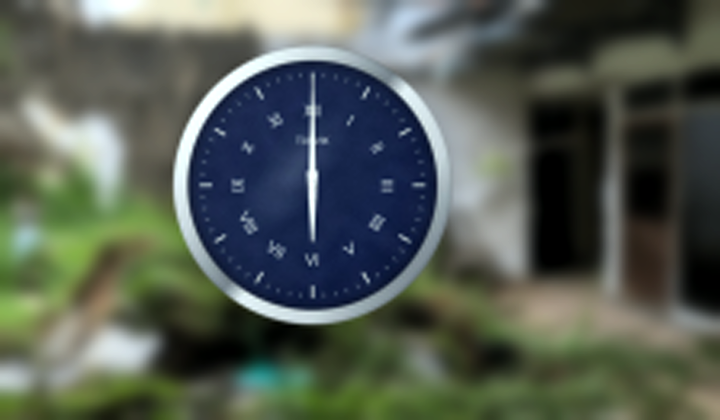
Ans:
h=6 m=0
